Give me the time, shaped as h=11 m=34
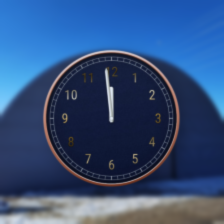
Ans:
h=11 m=59
